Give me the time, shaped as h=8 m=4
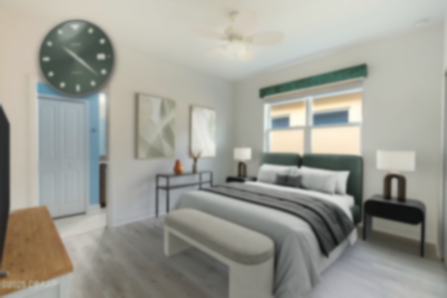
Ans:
h=10 m=22
